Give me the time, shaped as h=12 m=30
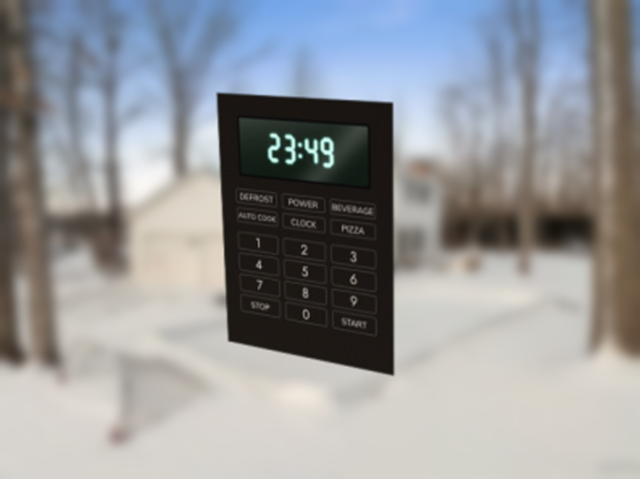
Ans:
h=23 m=49
